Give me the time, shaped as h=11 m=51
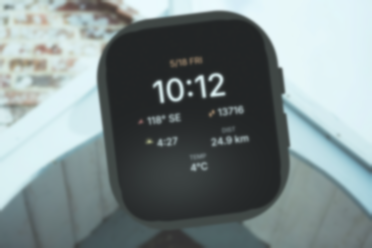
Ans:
h=10 m=12
